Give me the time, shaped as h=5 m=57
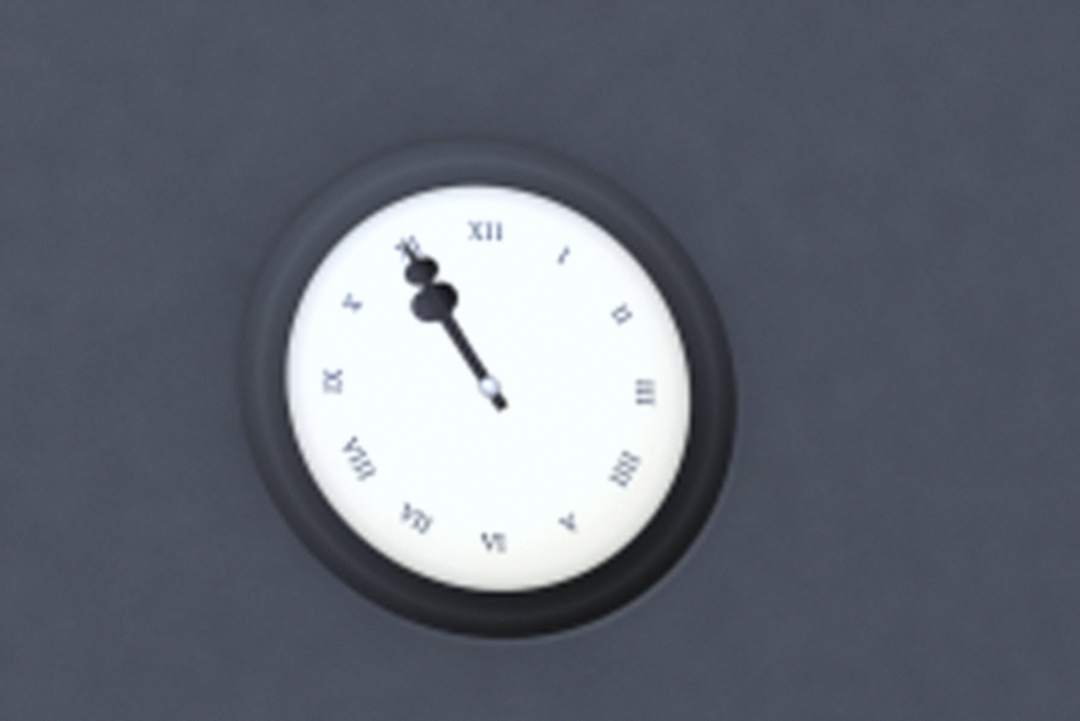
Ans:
h=10 m=55
